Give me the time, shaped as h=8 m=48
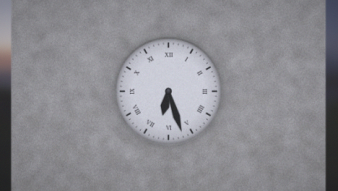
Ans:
h=6 m=27
